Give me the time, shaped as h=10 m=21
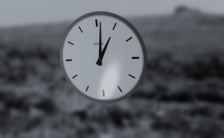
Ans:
h=1 m=1
